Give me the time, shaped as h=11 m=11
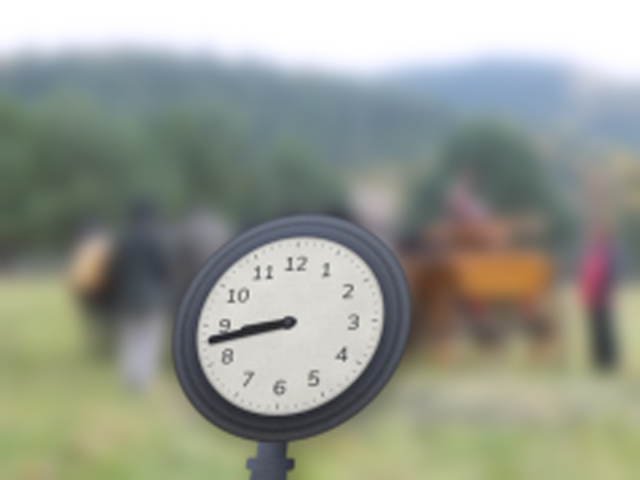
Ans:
h=8 m=43
